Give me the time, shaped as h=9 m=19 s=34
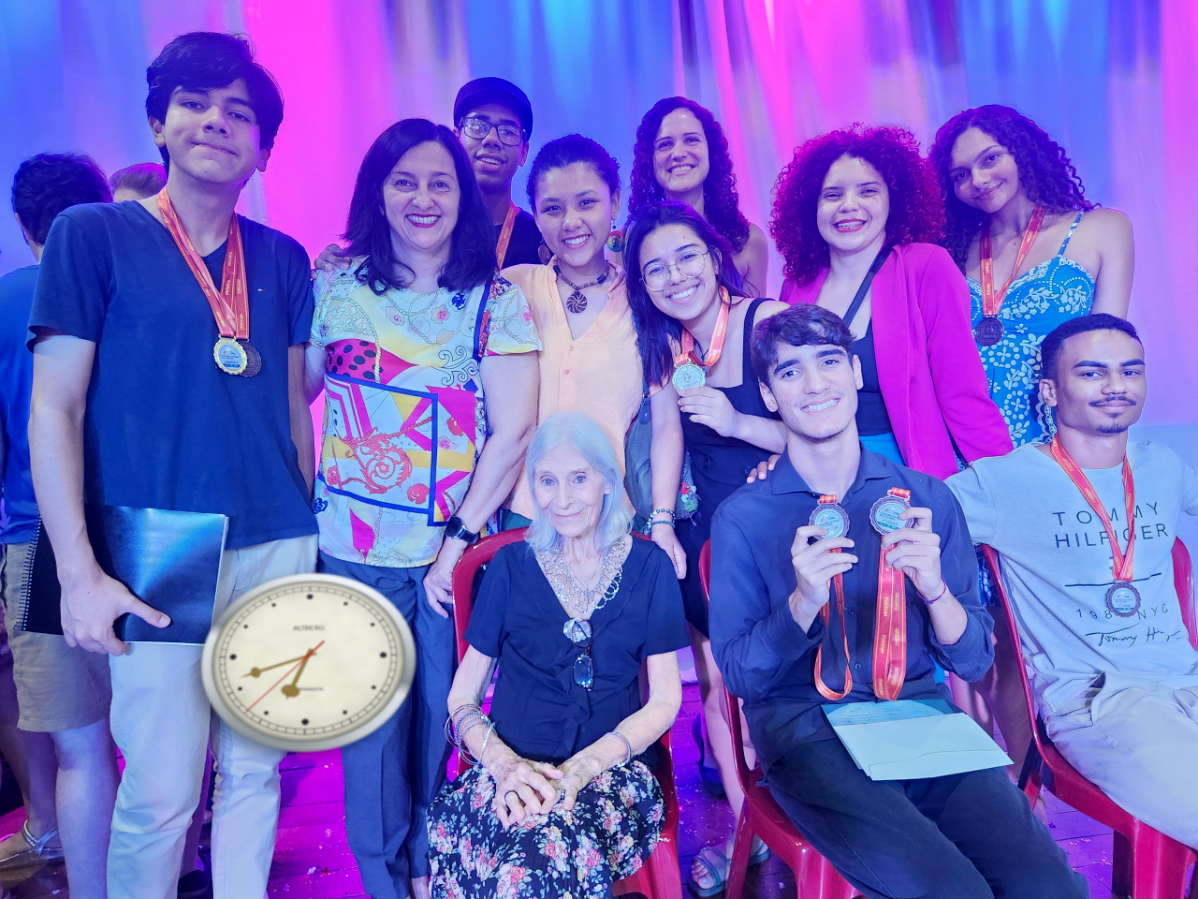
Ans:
h=6 m=41 s=37
